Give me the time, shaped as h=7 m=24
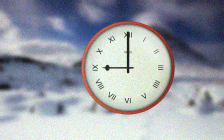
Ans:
h=9 m=0
